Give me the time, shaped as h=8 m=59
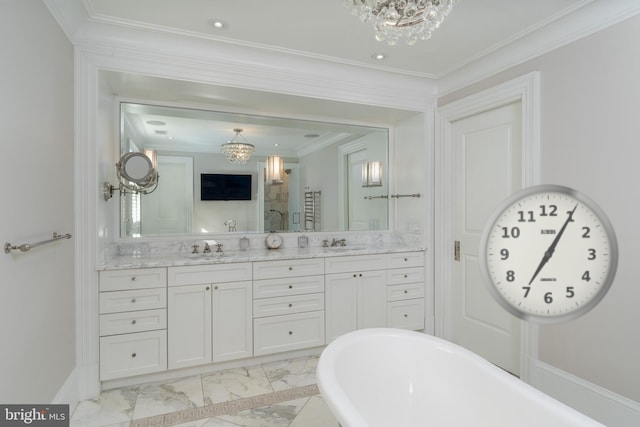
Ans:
h=7 m=5
